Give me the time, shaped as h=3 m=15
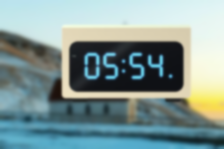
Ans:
h=5 m=54
